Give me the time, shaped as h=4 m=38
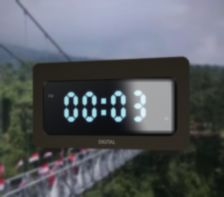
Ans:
h=0 m=3
